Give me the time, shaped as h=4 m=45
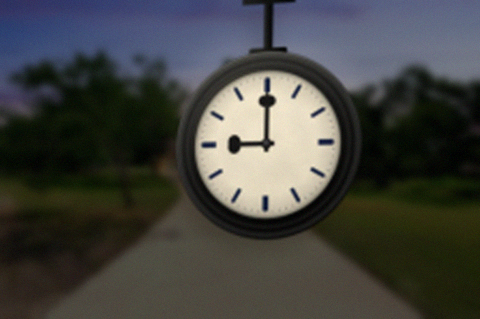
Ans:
h=9 m=0
